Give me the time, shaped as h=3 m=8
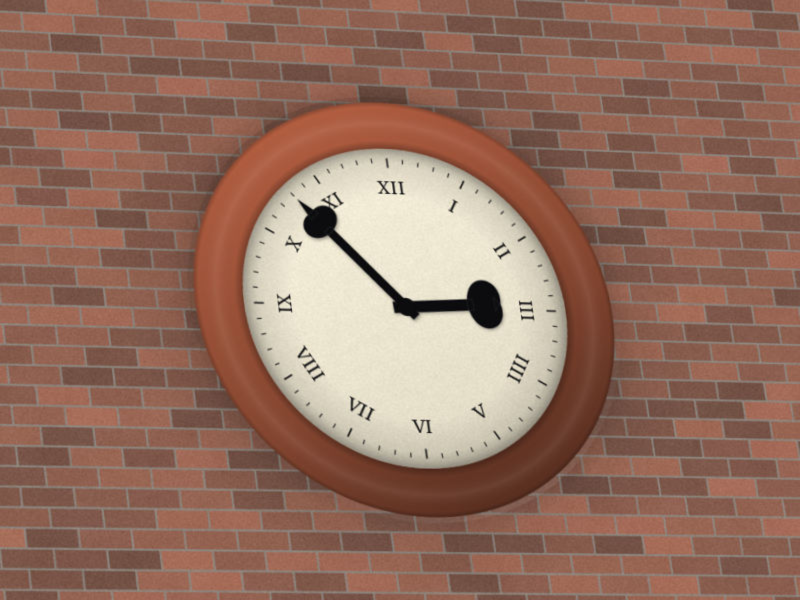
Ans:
h=2 m=53
